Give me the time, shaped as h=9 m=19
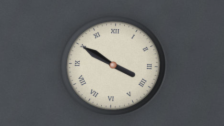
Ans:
h=3 m=50
